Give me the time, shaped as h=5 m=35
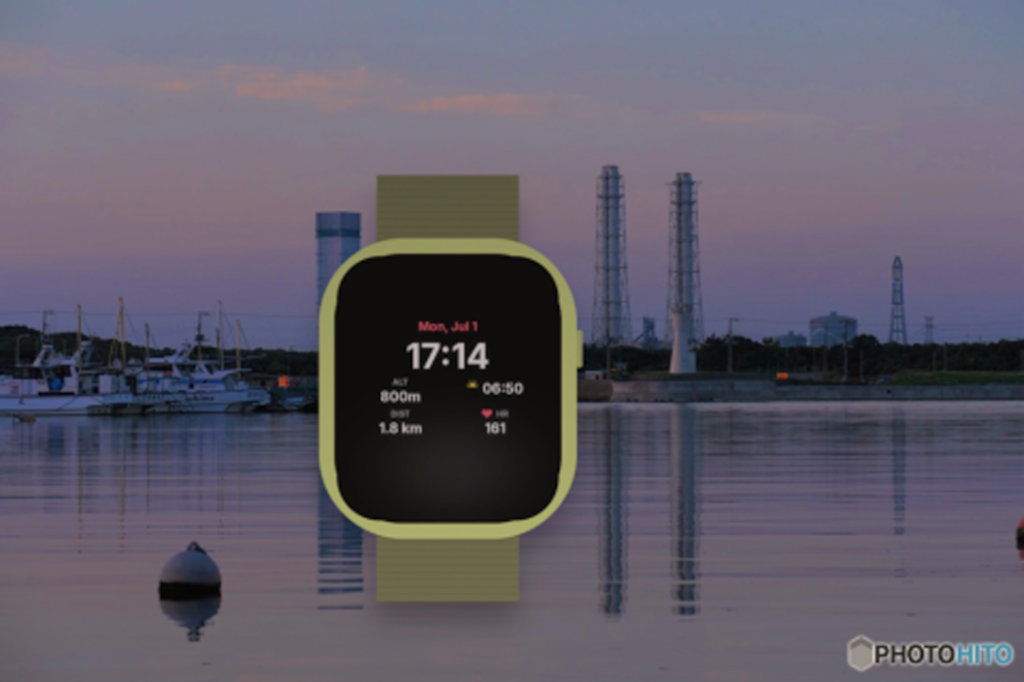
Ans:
h=17 m=14
